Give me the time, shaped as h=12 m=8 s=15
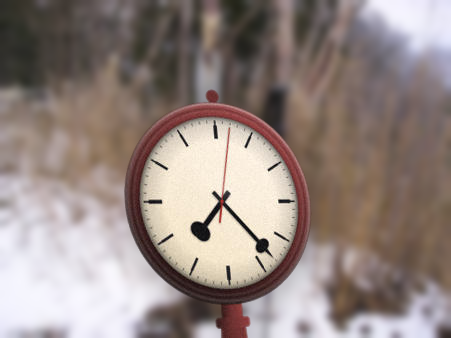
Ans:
h=7 m=23 s=2
